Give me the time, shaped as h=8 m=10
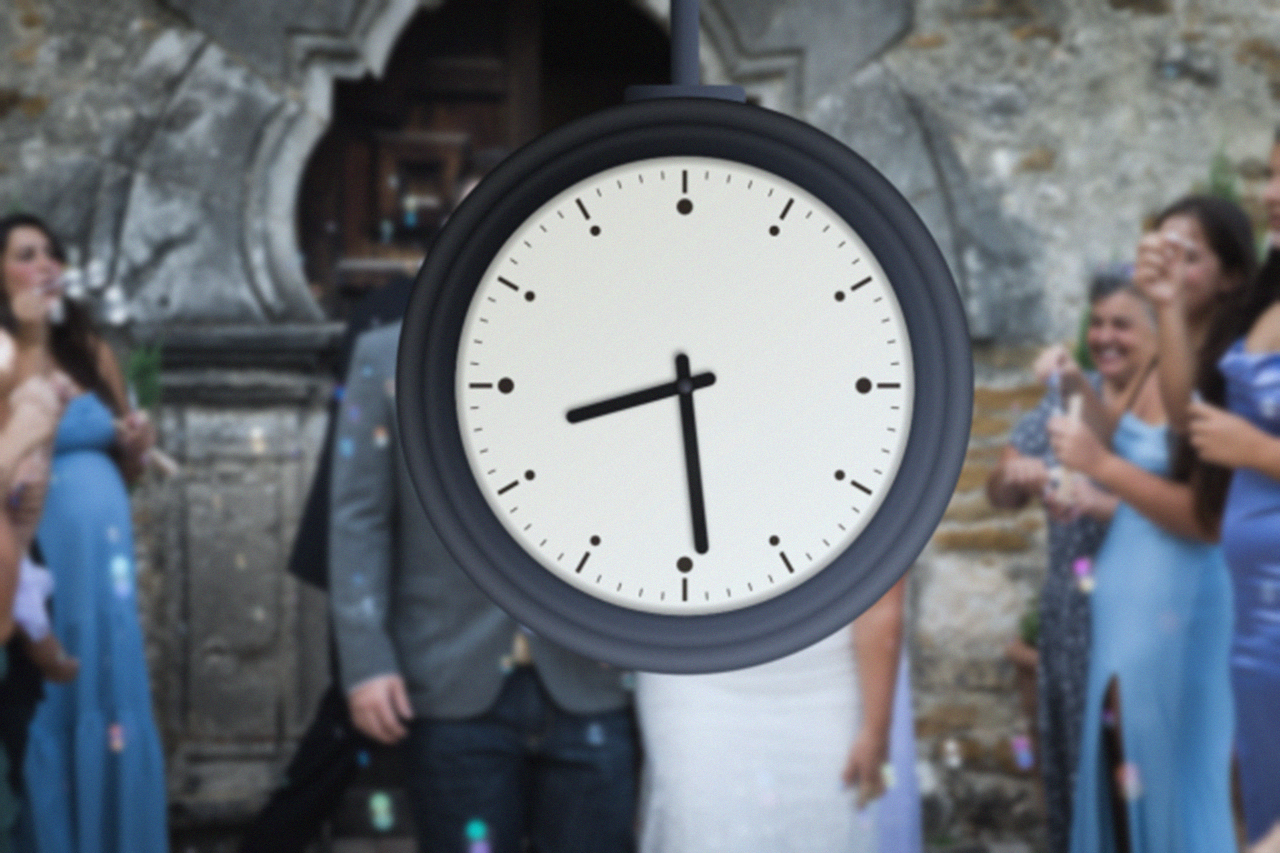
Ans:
h=8 m=29
